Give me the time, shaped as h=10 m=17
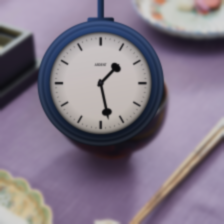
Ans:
h=1 m=28
